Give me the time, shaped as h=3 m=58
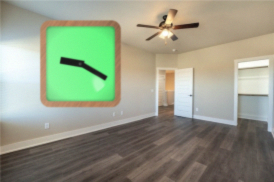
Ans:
h=9 m=20
